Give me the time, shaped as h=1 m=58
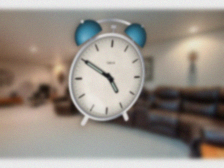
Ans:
h=4 m=50
